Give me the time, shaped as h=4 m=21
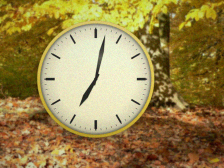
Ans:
h=7 m=2
